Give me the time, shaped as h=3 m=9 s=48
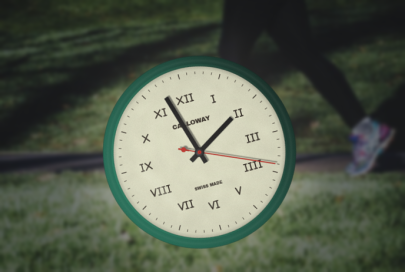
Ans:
h=1 m=57 s=19
